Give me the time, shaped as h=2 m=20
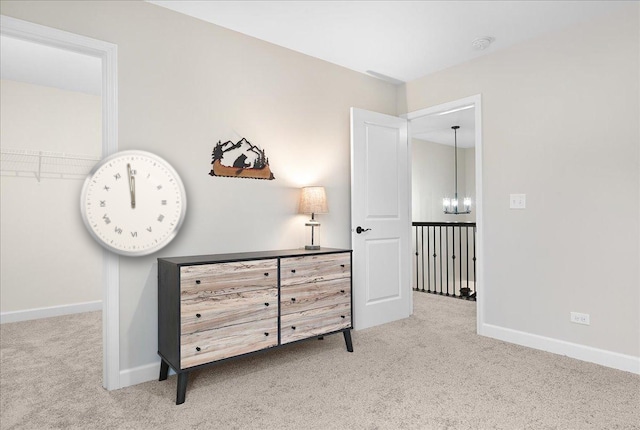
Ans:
h=11 m=59
